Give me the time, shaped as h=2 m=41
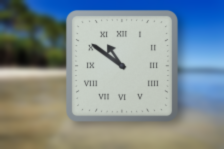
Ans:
h=10 m=51
